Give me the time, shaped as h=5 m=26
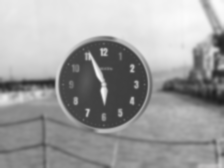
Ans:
h=5 m=56
